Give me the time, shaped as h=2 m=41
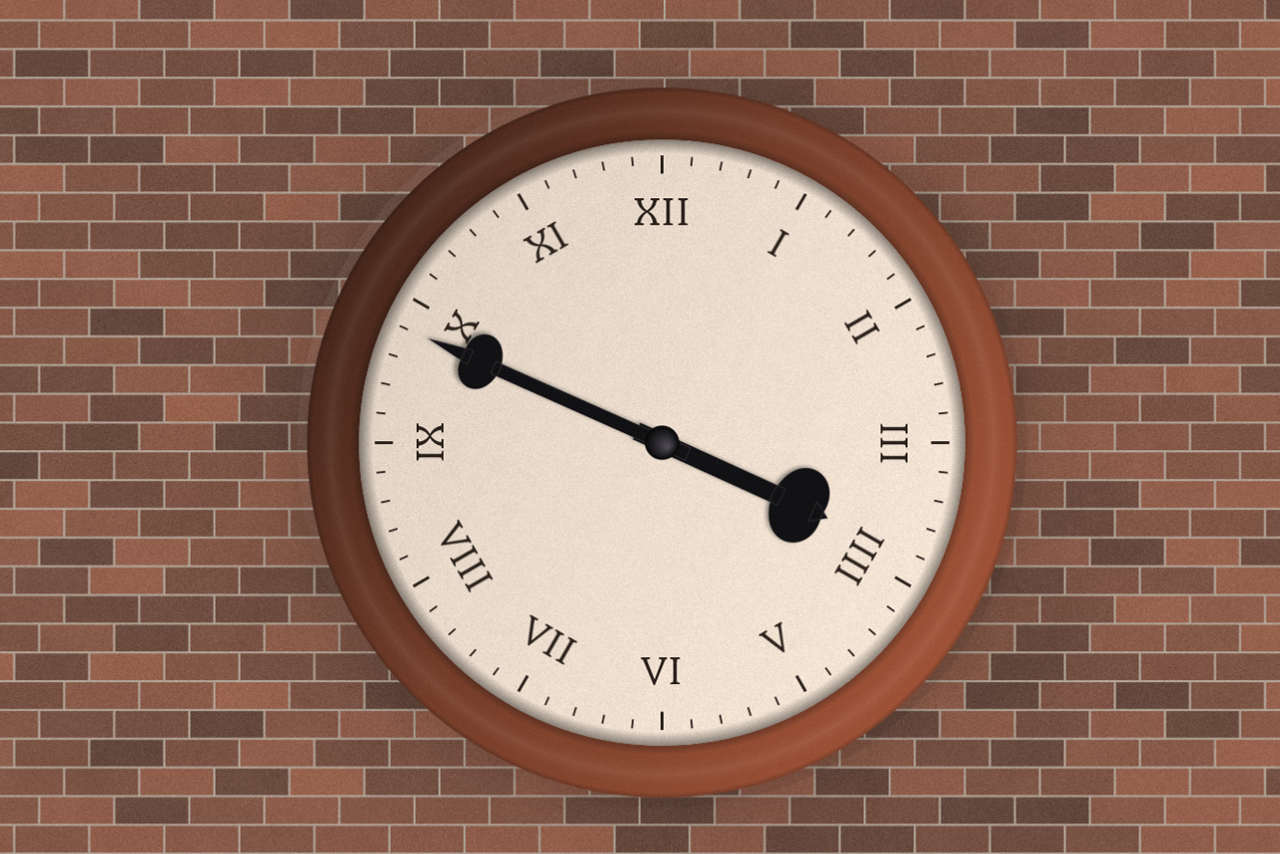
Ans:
h=3 m=49
